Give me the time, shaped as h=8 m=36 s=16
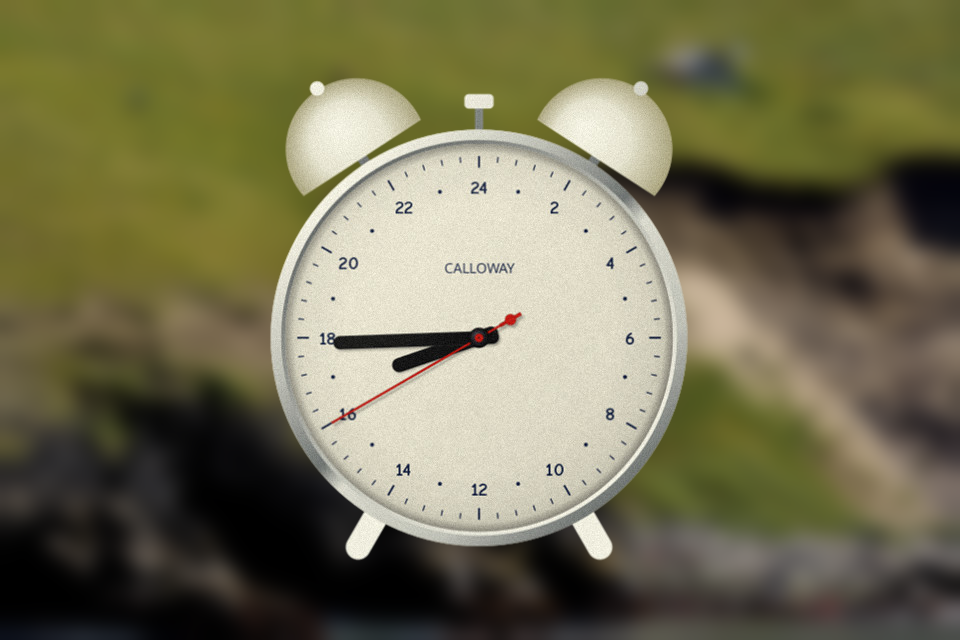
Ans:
h=16 m=44 s=40
